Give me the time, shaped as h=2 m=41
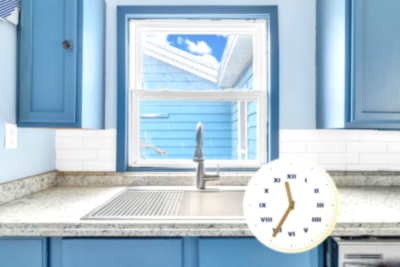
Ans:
h=11 m=35
